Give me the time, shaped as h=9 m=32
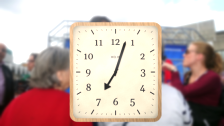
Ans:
h=7 m=3
